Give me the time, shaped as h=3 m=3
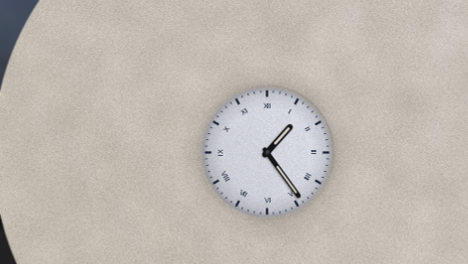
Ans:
h=1 m=24
